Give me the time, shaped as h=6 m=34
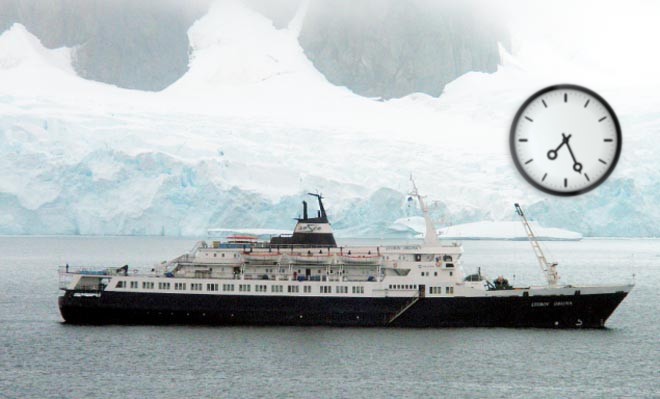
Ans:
h=7 m=26
